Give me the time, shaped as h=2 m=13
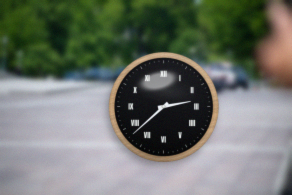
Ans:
h=2 m=38
